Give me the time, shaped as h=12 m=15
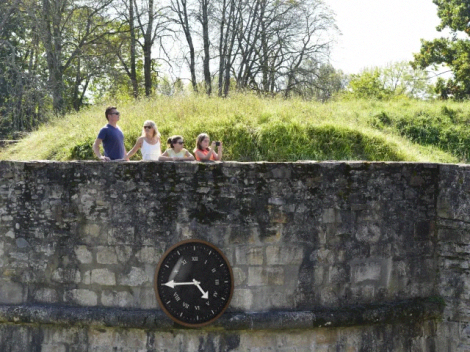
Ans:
h=4 m=45
